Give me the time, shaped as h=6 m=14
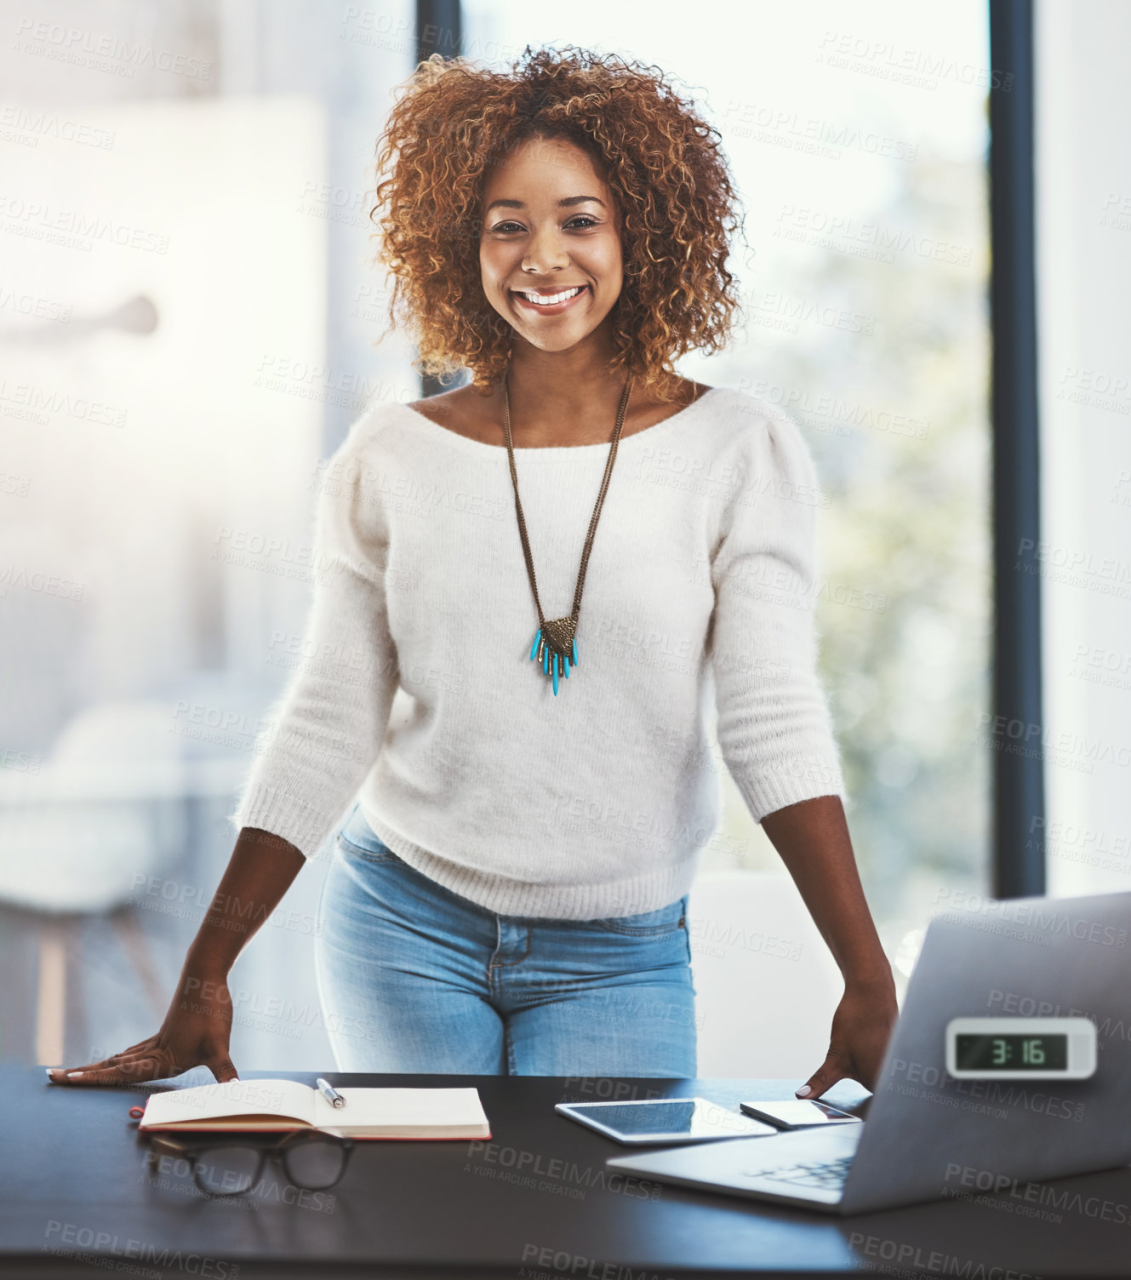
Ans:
h=3 m=16
